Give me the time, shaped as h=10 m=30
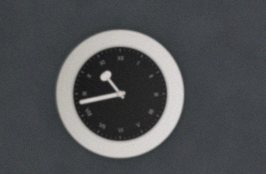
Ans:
h=10 m=43
